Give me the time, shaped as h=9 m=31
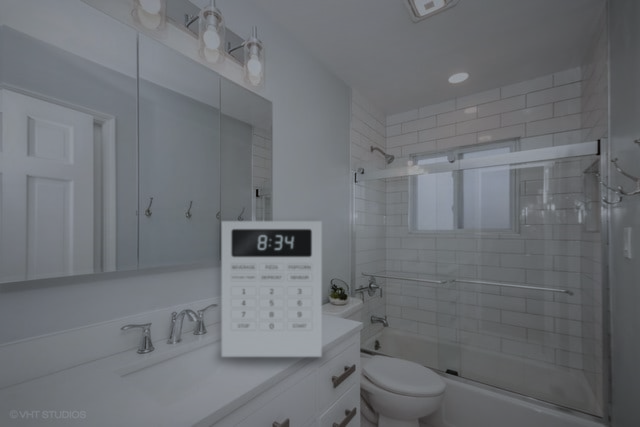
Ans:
h=8 m=34
